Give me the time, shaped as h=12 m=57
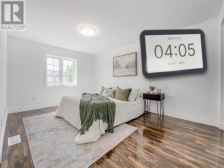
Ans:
h=4 m=5
